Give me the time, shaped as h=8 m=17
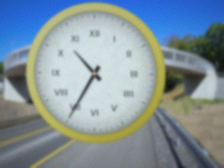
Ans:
h=10 m=35
